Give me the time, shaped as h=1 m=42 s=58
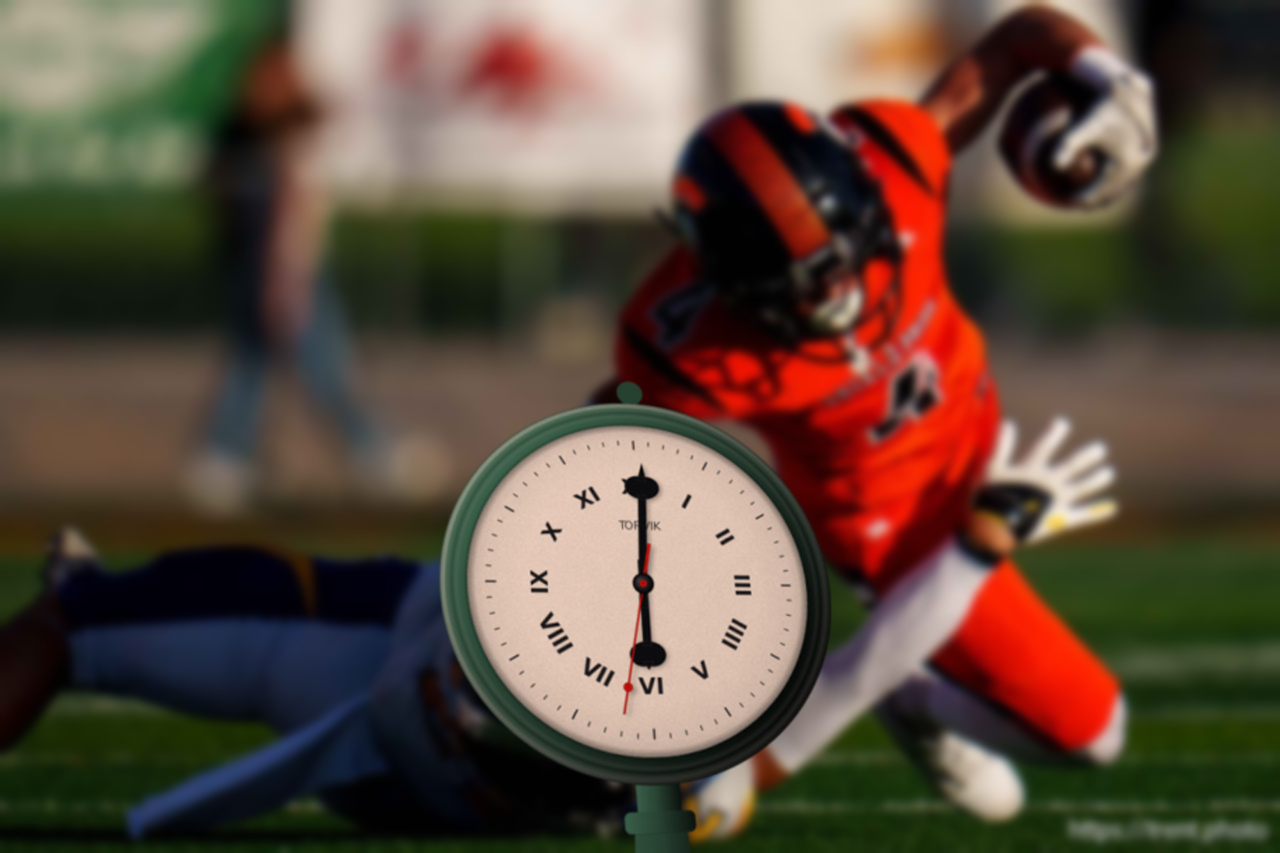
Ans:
h=6 m=0 s=32
